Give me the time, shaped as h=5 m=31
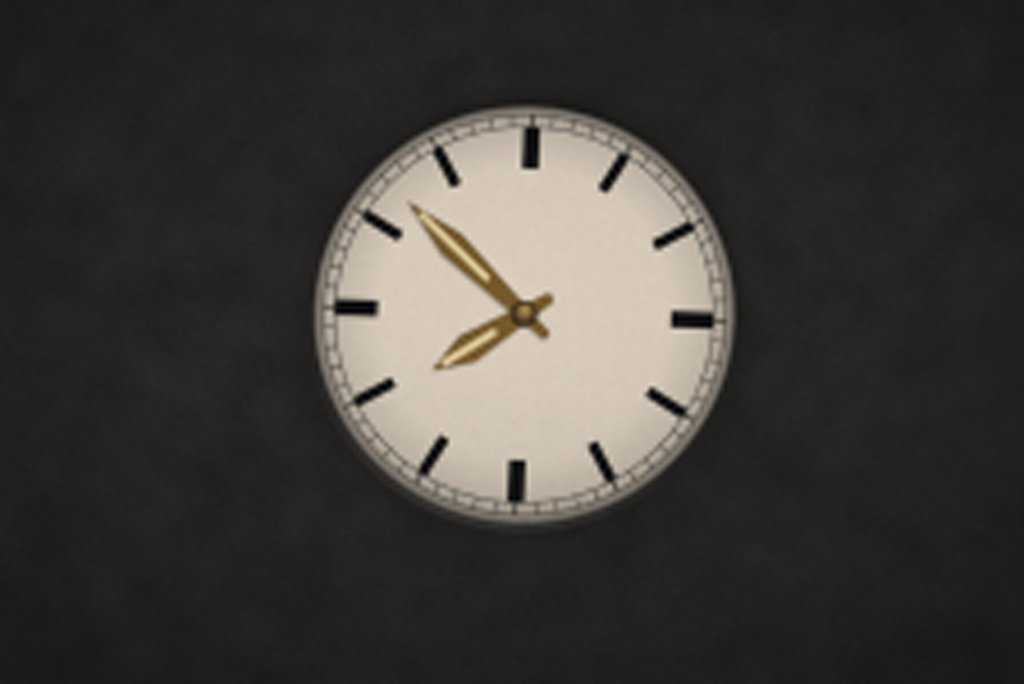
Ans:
h=7 m=52
